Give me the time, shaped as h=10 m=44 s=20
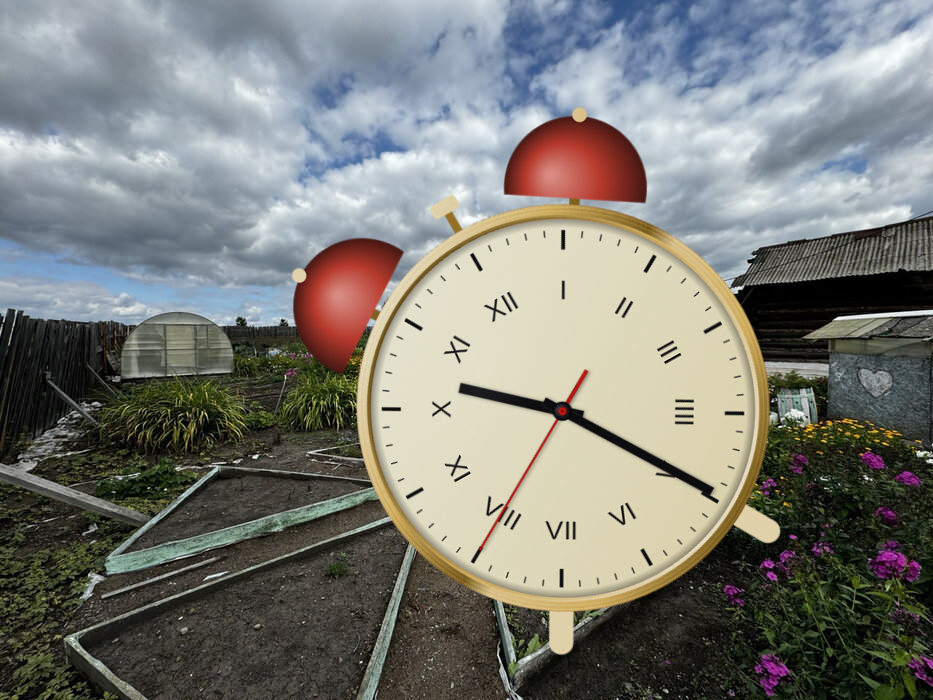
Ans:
h=10 m=24 s=40
